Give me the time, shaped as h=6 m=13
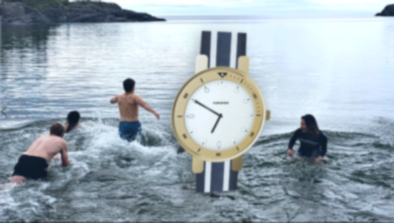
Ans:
h=6 m=50
